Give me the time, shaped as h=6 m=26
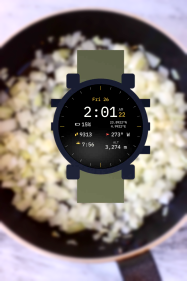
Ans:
h=2 m=1
